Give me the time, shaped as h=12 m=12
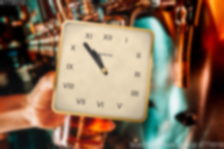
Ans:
h=10 m=53
